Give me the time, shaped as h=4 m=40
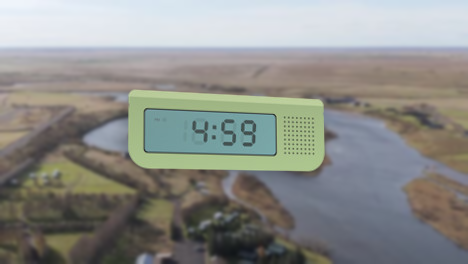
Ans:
h=4 m=59
